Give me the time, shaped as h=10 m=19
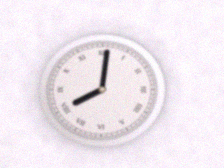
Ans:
h=8 m=1
